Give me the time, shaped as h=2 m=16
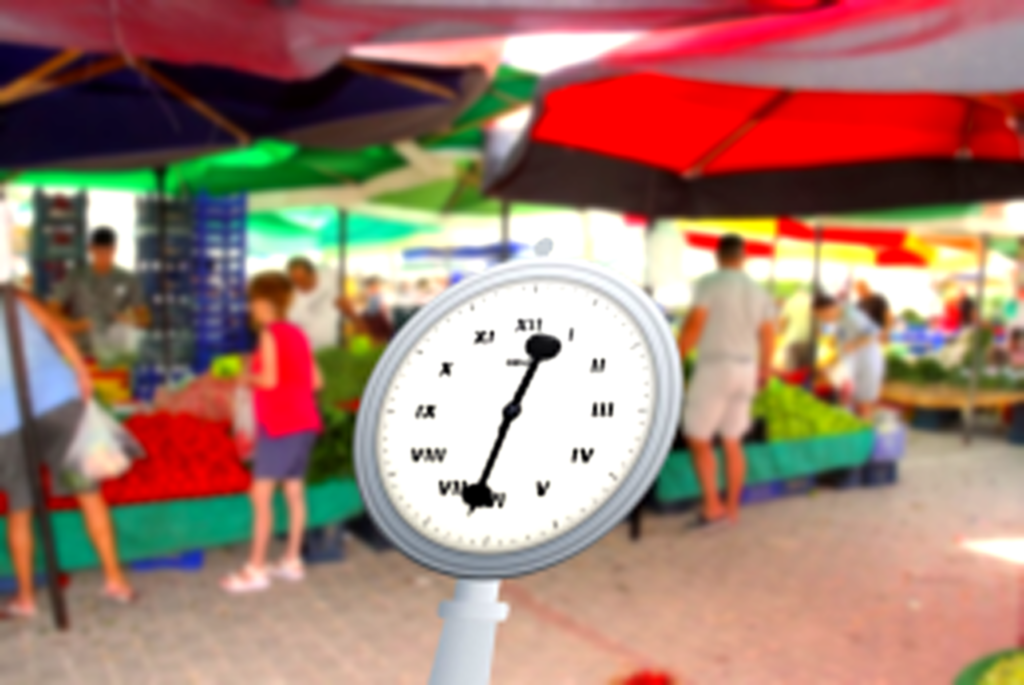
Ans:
h=12 m=32
